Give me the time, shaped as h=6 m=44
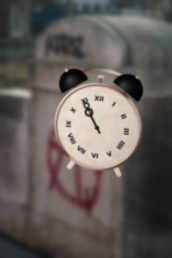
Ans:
h=10 m=55
